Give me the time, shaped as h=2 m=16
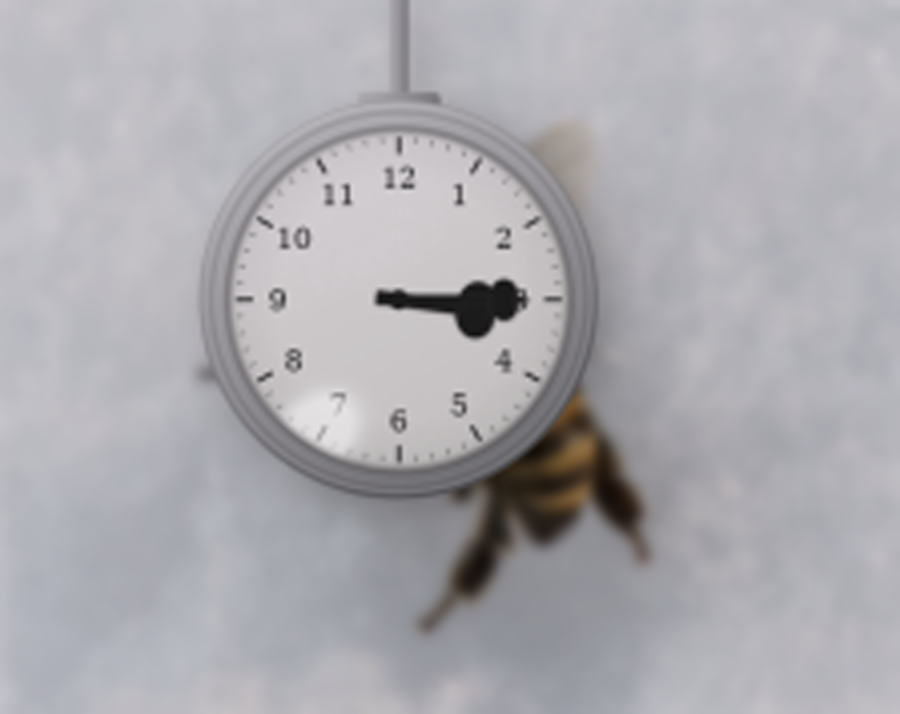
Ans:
h=3 m=15
